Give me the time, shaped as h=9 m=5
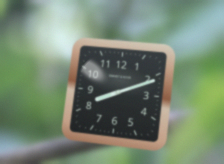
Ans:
h=8 m=11
